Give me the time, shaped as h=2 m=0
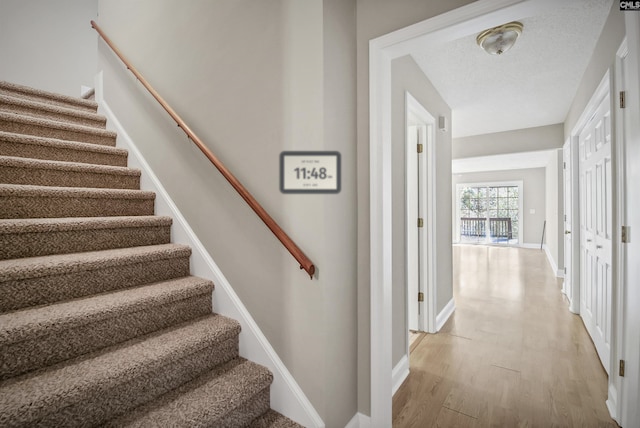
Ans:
h=11 m=48
